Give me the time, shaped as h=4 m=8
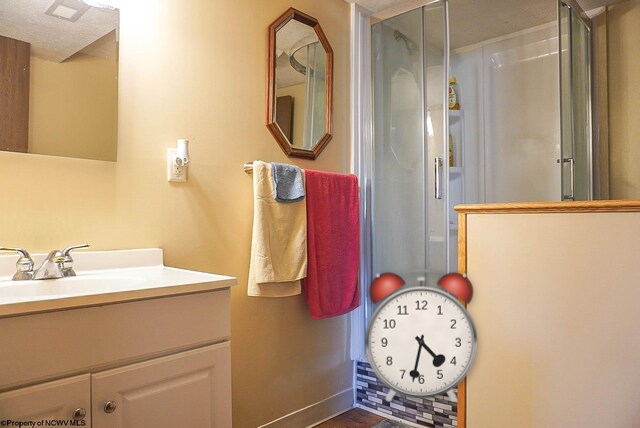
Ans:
h=4 m=32
